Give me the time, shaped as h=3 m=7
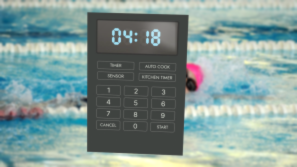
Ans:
h=4 m=18
